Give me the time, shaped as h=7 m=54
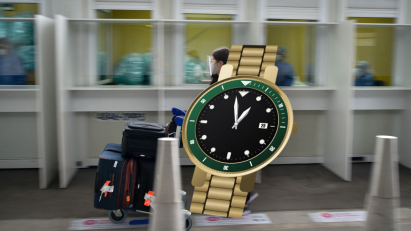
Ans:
h=12 m=58
